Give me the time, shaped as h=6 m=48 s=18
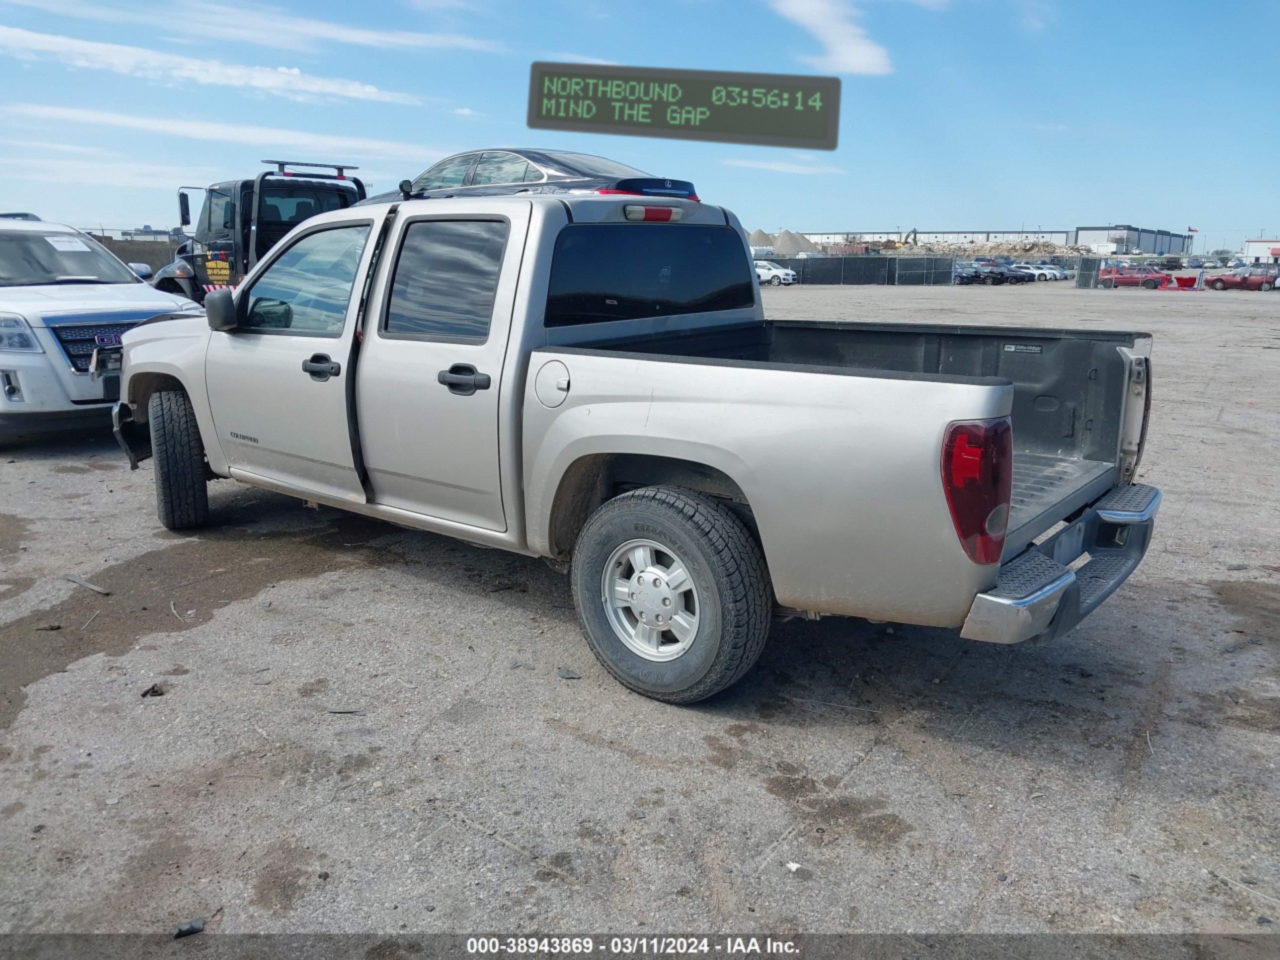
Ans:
h=3 m=56 s=14
